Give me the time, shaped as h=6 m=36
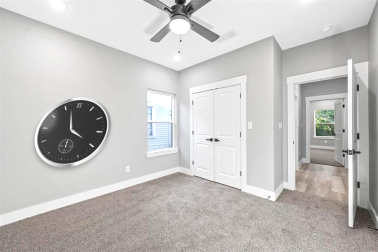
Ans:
h=3 m=57
